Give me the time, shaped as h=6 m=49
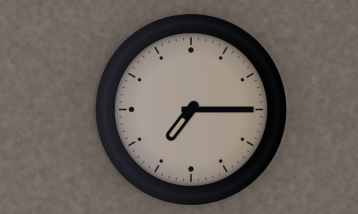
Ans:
h=7 m=15
